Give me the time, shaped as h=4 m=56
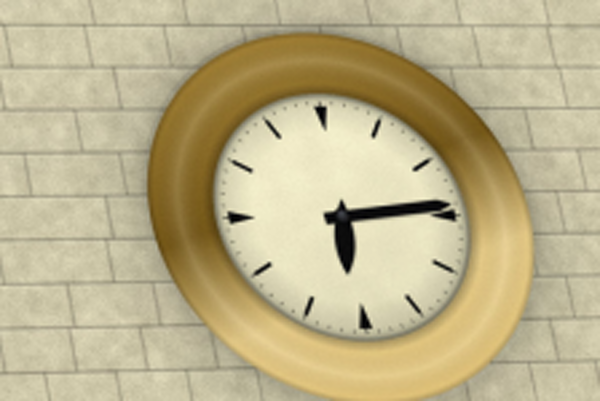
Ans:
h=6 m=14
